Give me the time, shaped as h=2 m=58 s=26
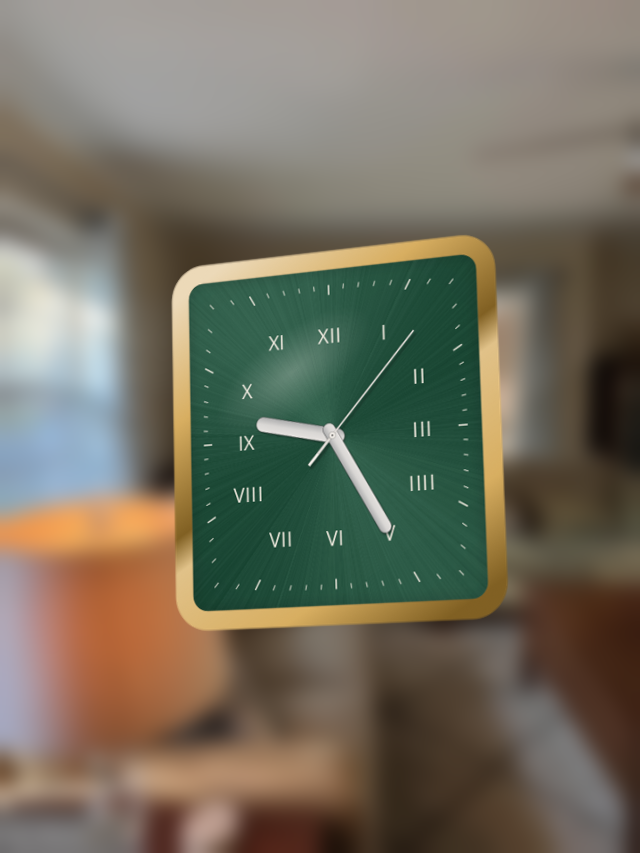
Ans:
h=9 m=25 s=7
